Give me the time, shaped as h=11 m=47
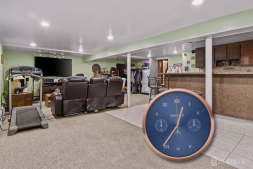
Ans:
h=12 m=36
